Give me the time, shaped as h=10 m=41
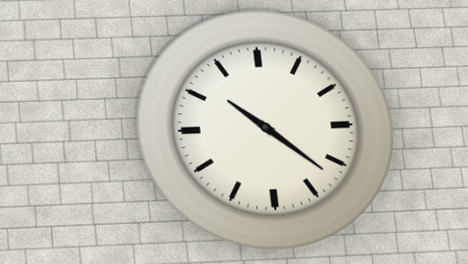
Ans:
h=10 m=22
